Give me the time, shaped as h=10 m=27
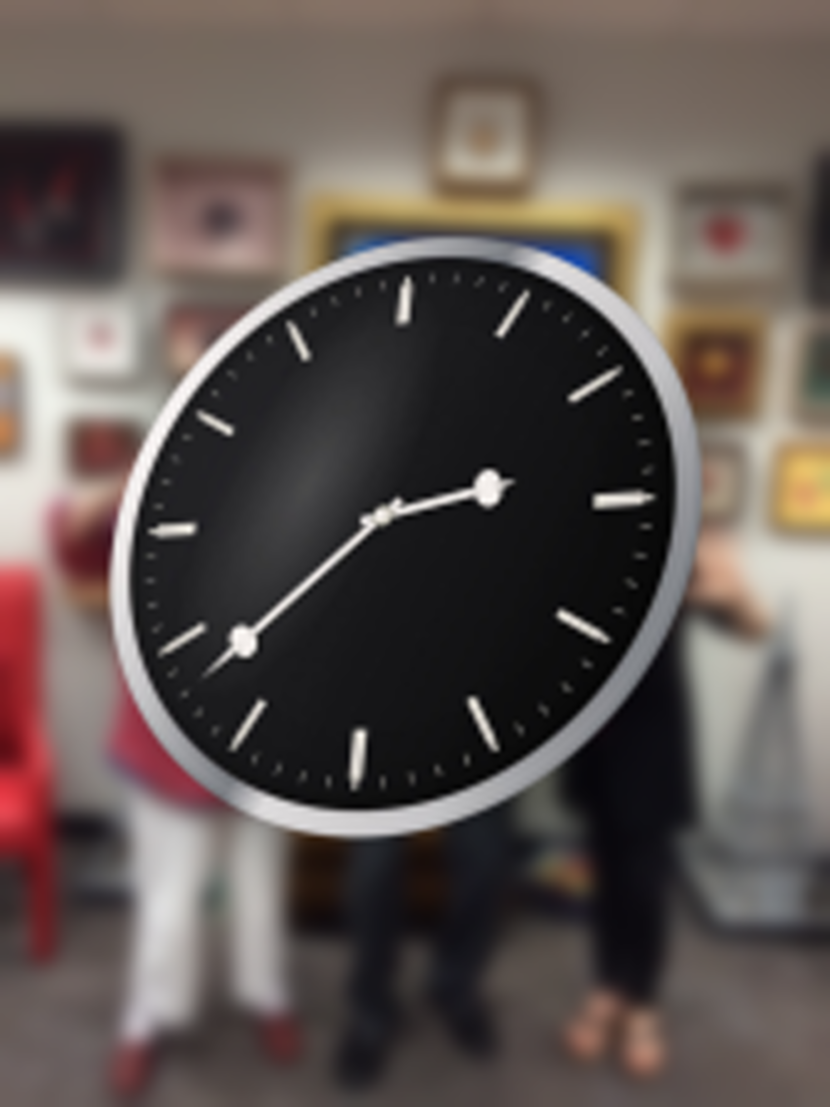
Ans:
h=2 m=38
